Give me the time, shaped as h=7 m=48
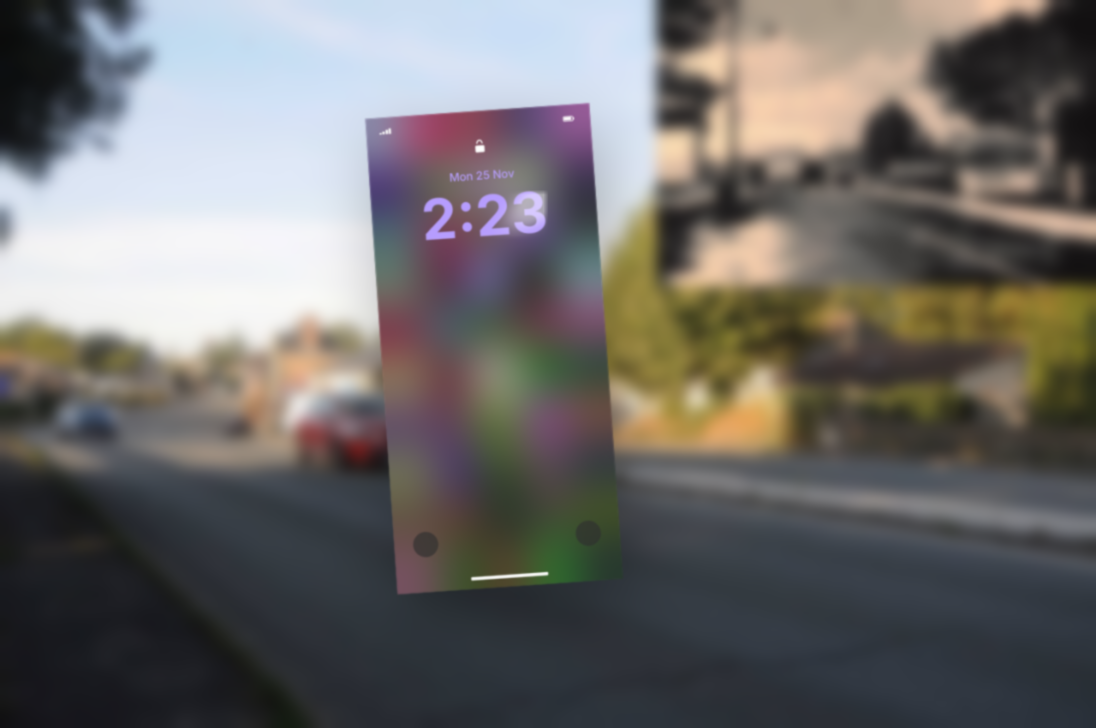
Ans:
h=2 m=23
